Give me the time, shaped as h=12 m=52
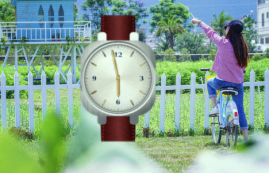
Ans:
h=5 m=58
